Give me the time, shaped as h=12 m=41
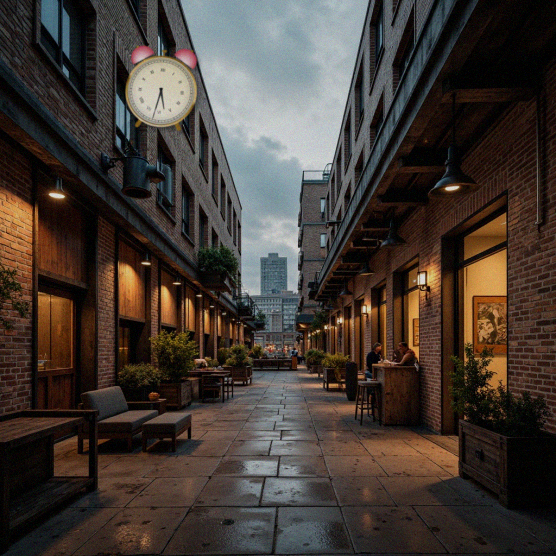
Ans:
h=5 m=32
